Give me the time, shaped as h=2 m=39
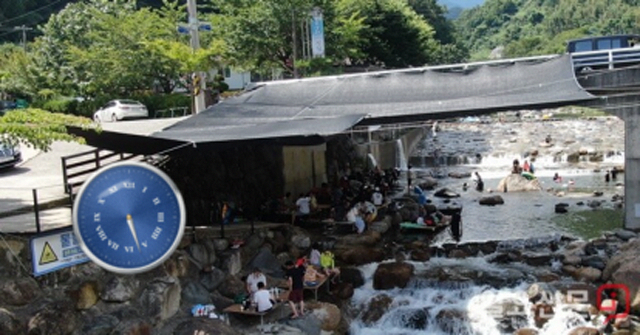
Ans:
h=5 m=27
